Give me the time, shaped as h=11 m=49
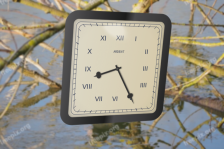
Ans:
h=8 m=25
